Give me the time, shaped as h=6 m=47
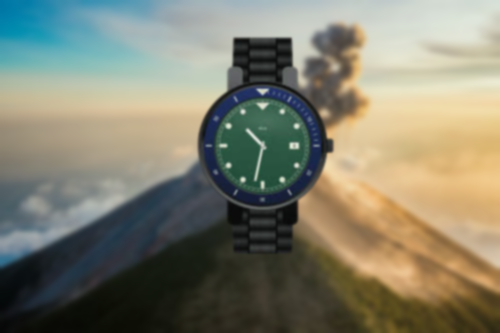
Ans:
h=10 m=32
